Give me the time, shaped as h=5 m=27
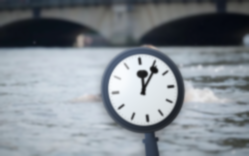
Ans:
h=12 m=6
